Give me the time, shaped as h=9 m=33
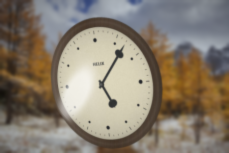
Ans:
h=5 m=7
